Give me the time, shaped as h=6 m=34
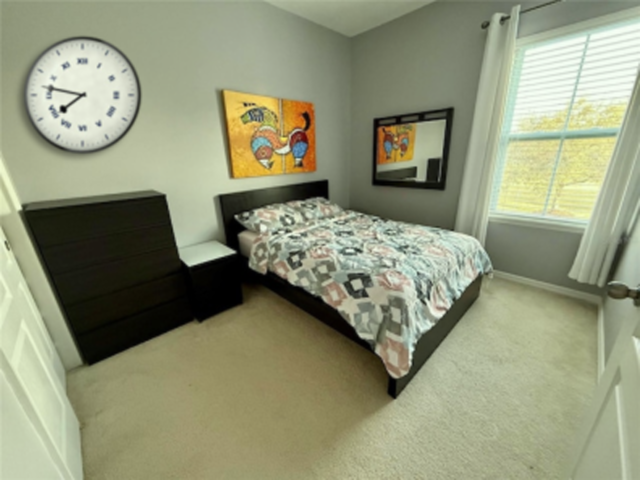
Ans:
h=7 m=47
